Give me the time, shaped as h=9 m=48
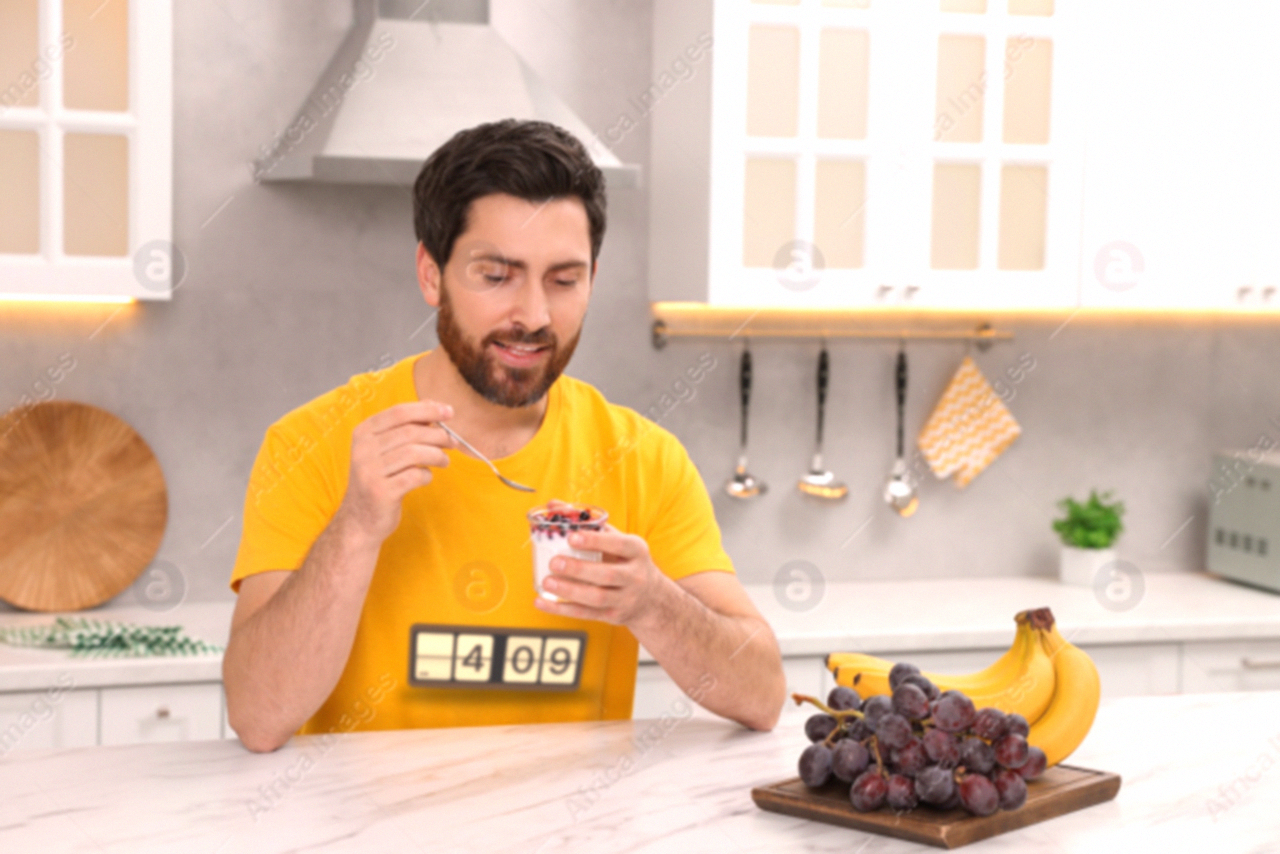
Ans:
h=4 m=9
